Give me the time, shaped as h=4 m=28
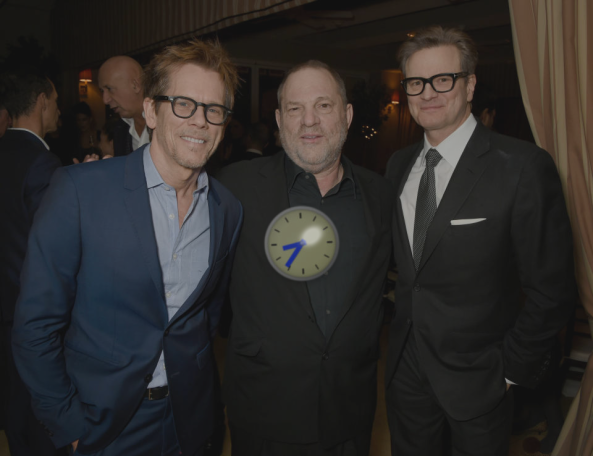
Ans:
h=8 m=36
